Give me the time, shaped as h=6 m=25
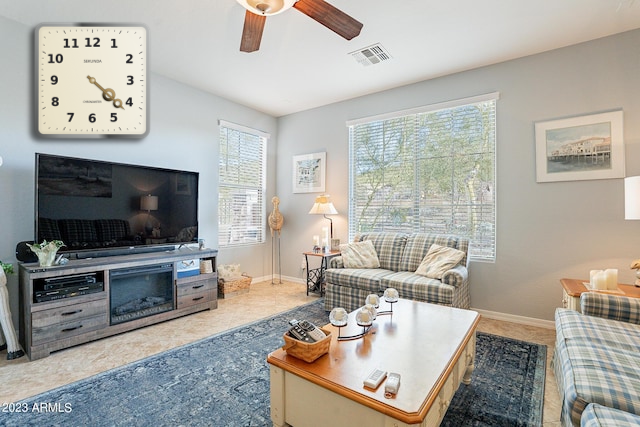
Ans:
h=4 m=22
